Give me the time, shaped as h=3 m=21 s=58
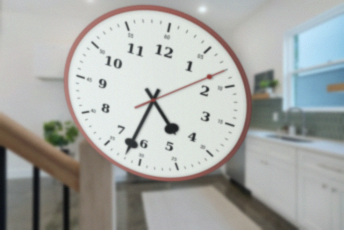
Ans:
h=4 m=32 s=8
